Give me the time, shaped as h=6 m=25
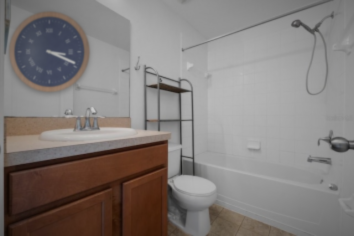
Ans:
h=3 m=19
